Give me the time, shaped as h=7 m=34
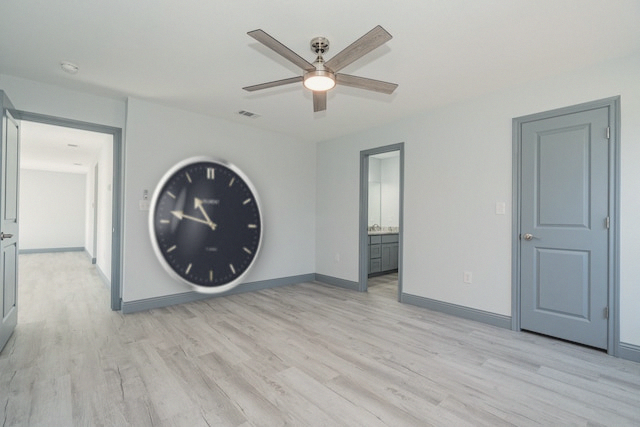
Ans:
h=10 m=47
